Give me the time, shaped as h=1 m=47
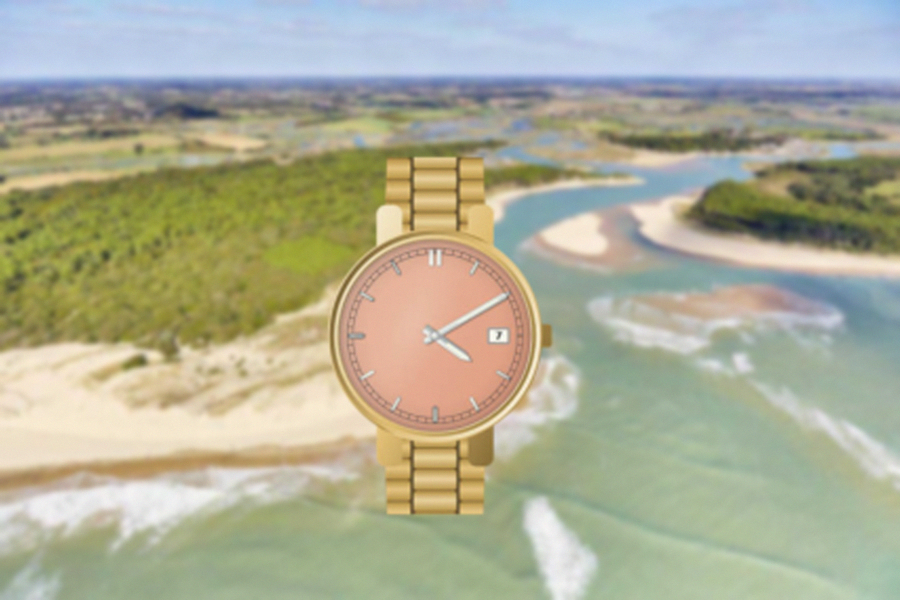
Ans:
h=4 m=10
